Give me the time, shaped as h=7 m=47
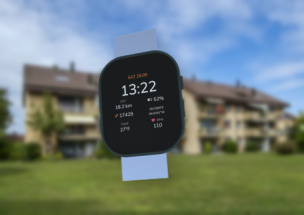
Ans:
h=13 m=22
